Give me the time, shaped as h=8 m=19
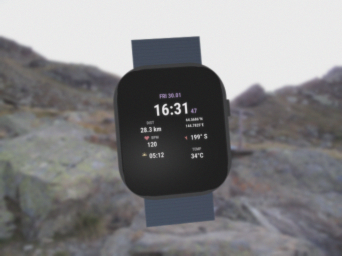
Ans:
h=16 m=31
